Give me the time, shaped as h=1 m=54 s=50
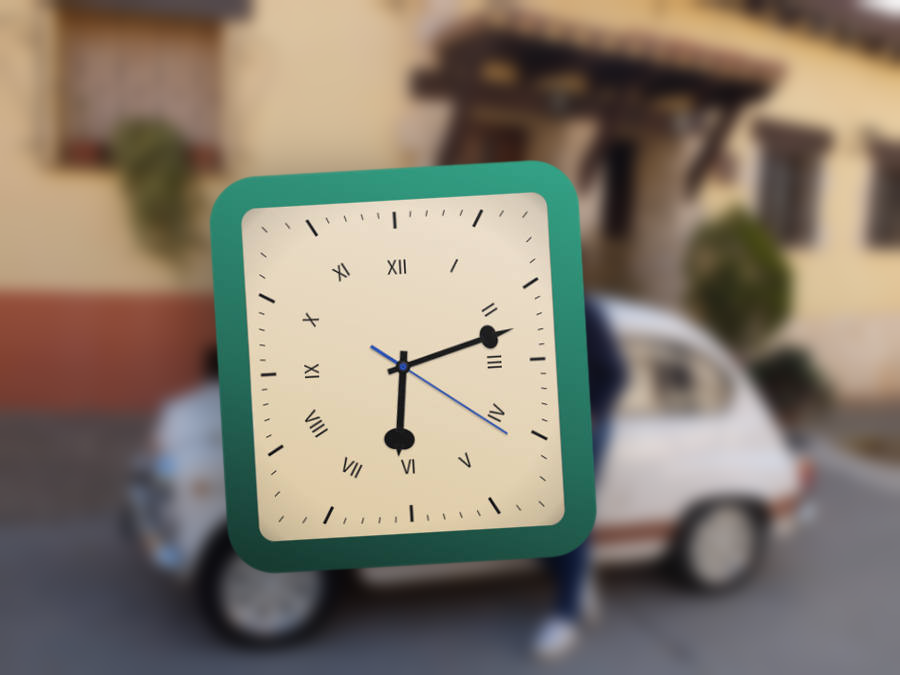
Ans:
h=6 m=12 s=21
